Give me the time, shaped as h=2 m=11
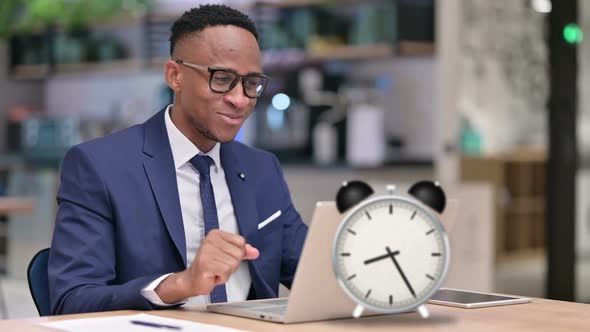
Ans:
h=8 m=25
